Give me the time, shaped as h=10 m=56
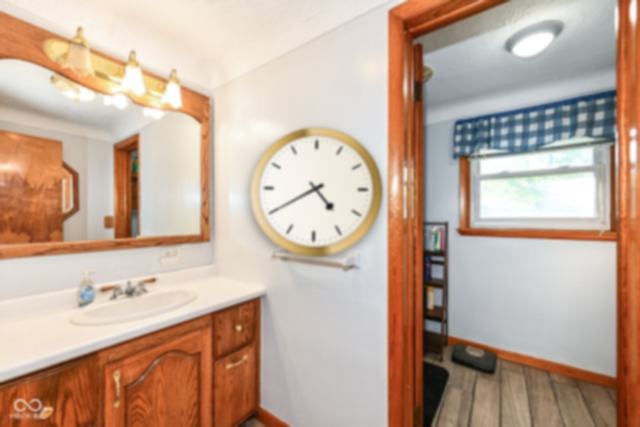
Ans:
h=4 m=40
